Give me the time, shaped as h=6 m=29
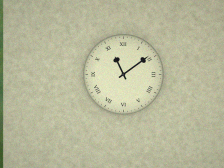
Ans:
h=11 m=9
